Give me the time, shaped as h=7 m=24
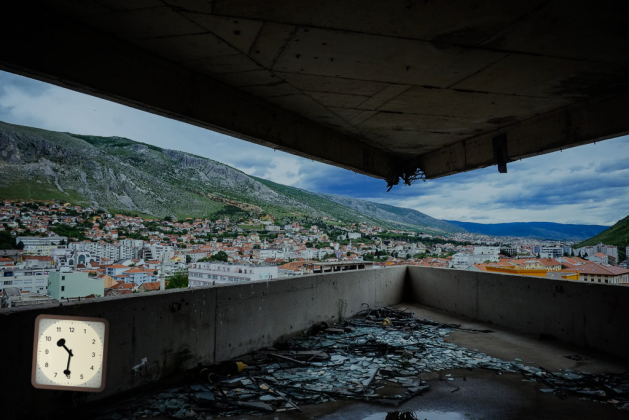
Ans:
h=10 m=31
